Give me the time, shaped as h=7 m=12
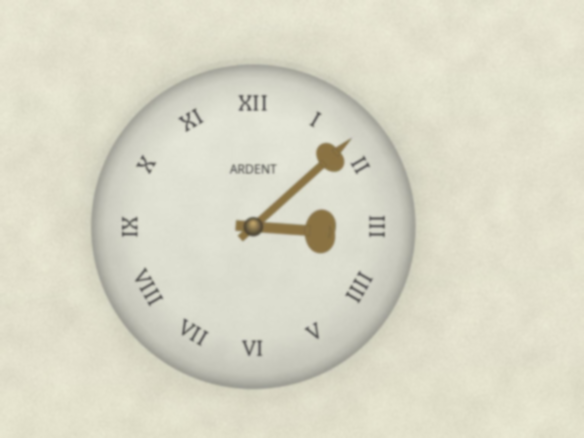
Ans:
h=3 m=8
